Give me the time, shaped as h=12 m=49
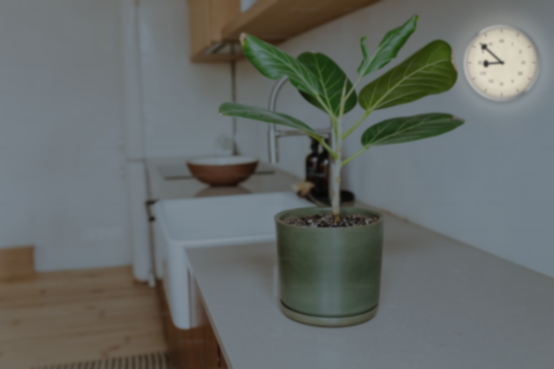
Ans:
h=8 m=52
